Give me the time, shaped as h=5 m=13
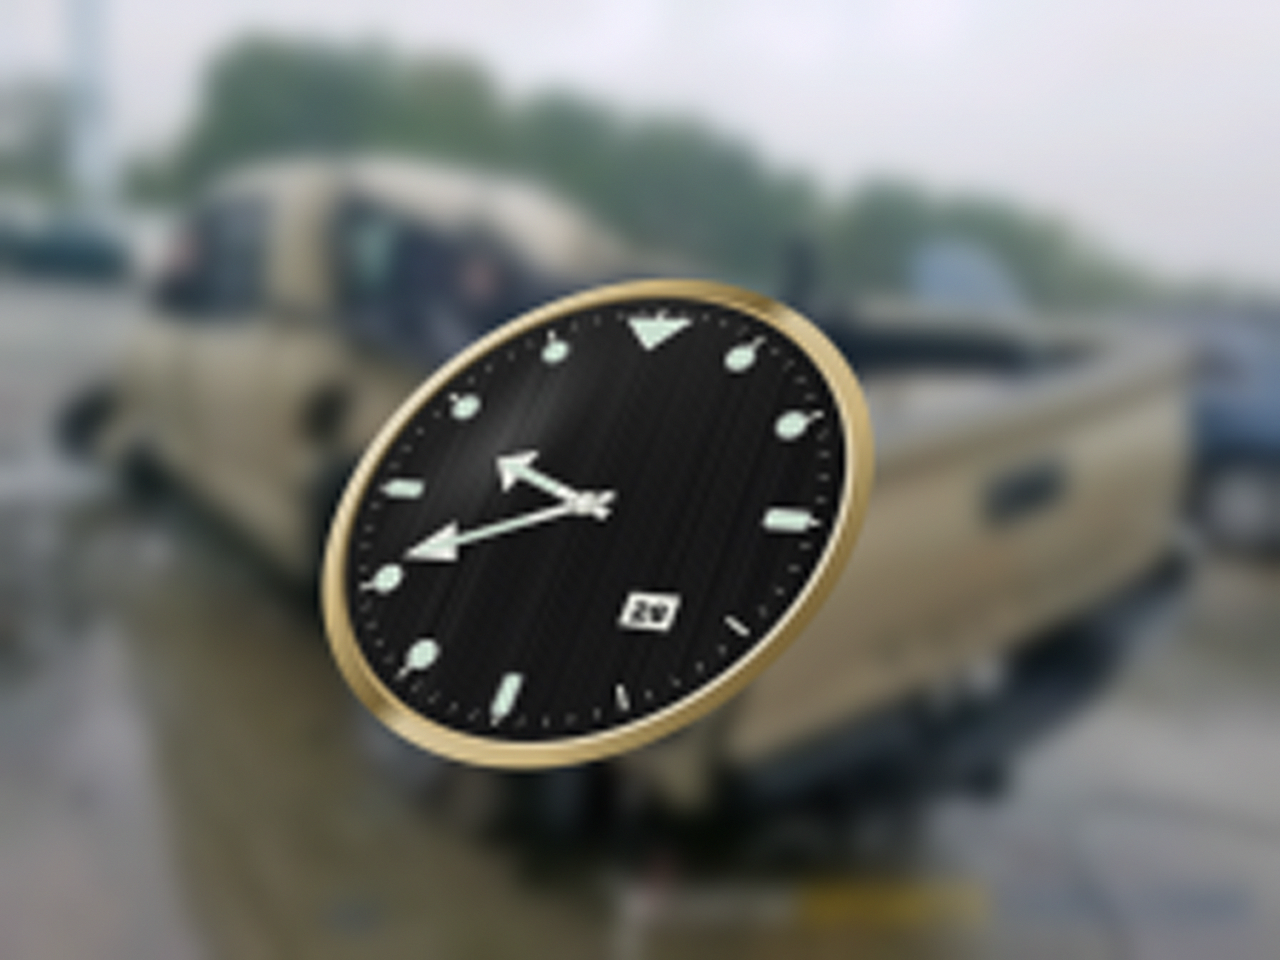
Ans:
h=9 m=41
